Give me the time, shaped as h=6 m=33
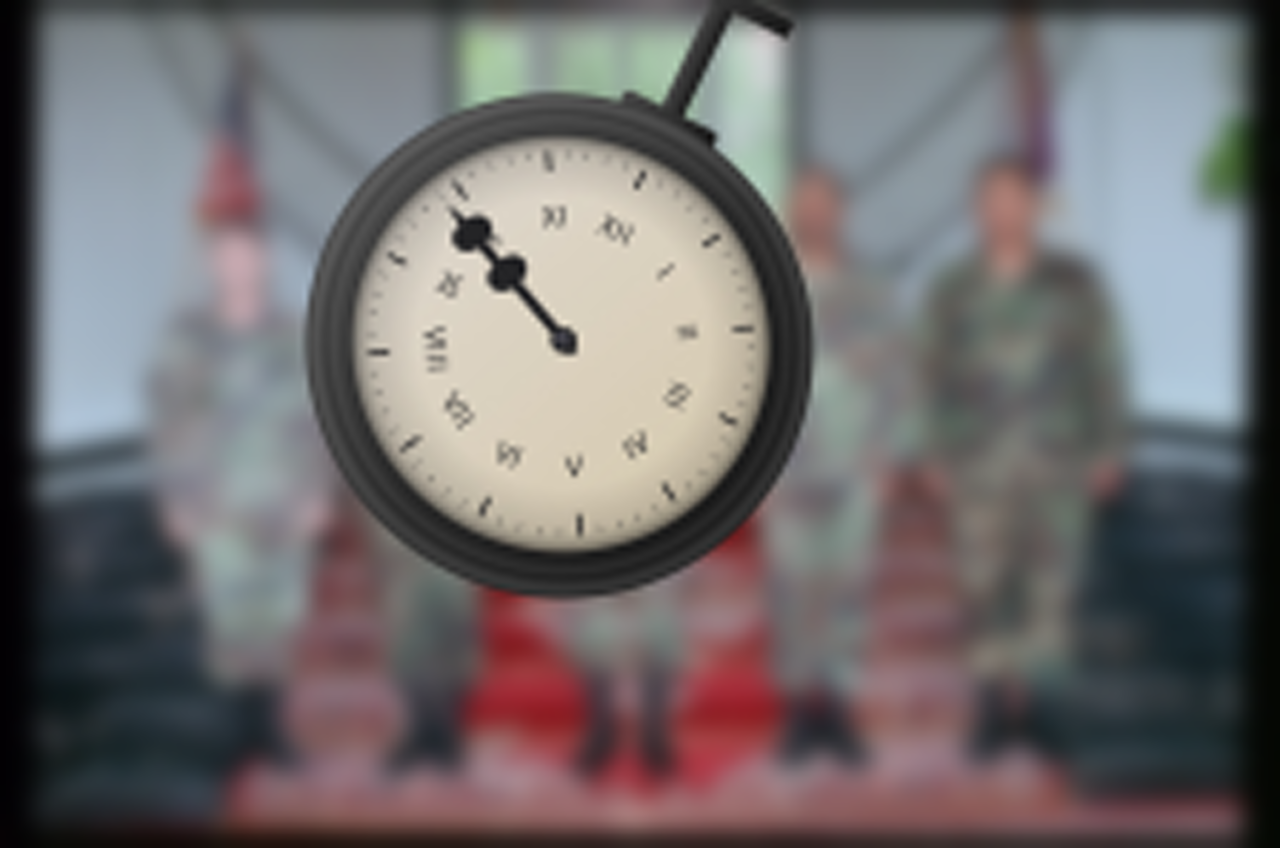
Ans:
h=9 m=49
